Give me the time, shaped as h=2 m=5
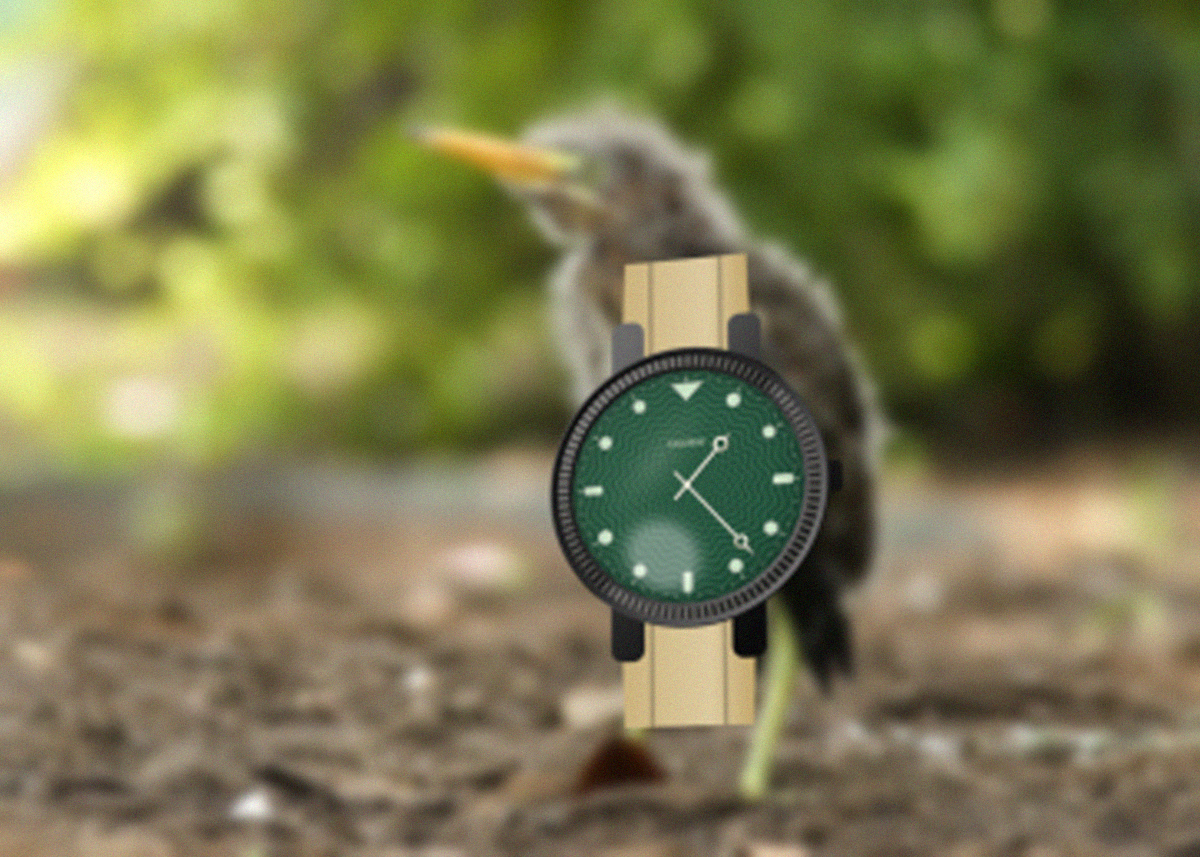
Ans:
h=1 m=23
